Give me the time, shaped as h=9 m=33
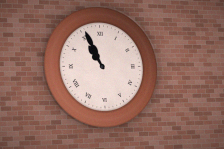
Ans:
h=10 m=56
